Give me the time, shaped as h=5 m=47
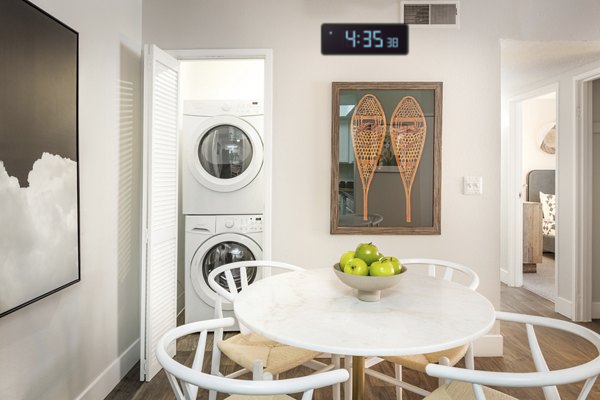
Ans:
h=4 m=35
